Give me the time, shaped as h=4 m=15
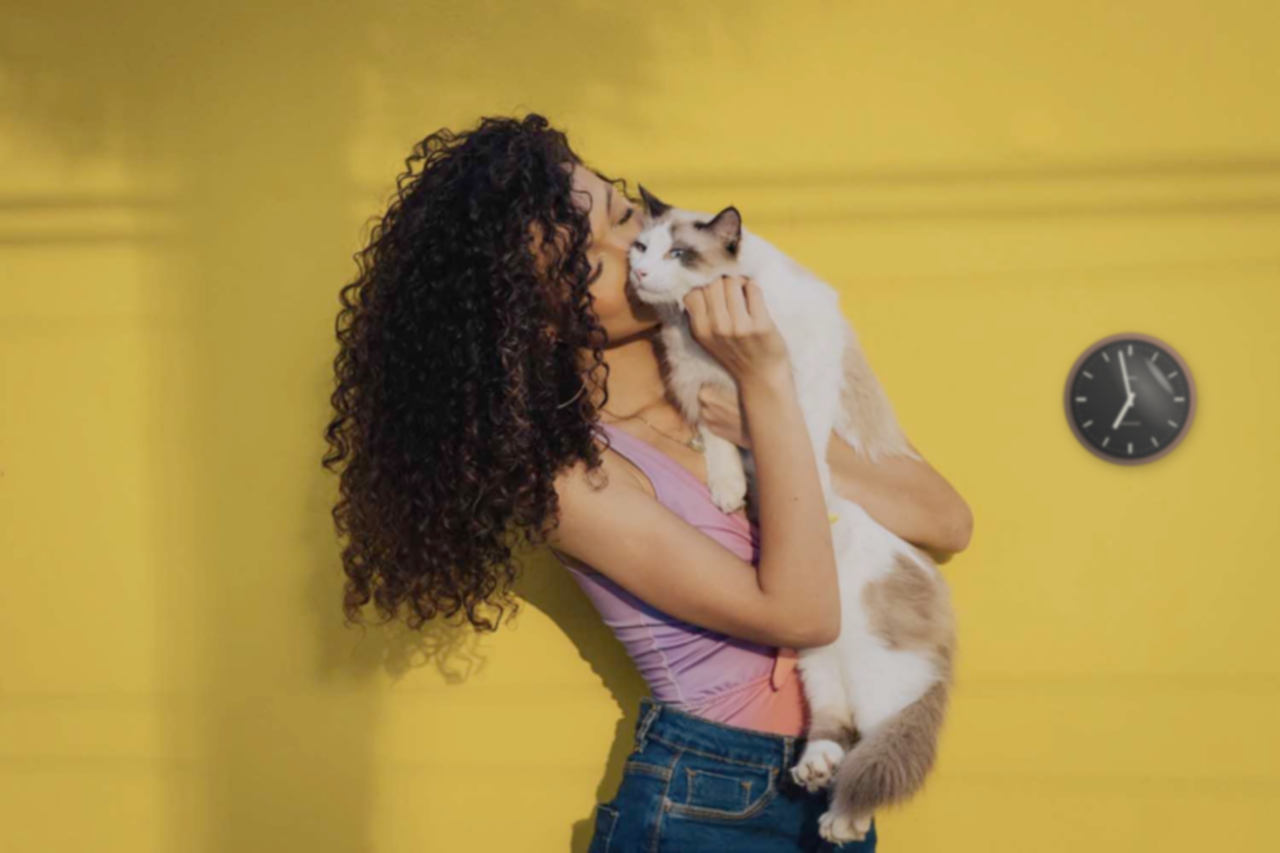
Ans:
h=6 m=58
